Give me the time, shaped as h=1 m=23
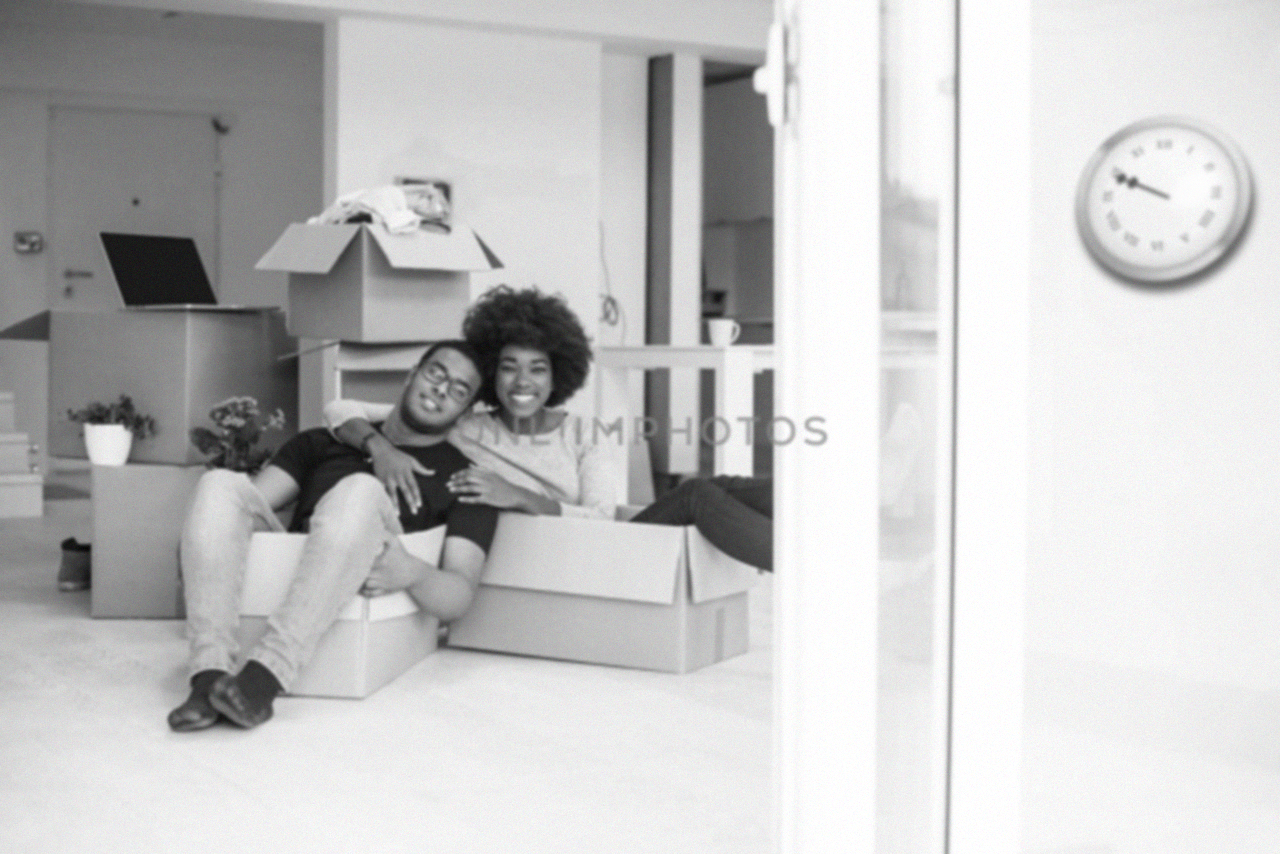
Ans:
h=9 m=49
